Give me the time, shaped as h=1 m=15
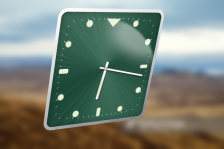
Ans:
h=6 m=17
